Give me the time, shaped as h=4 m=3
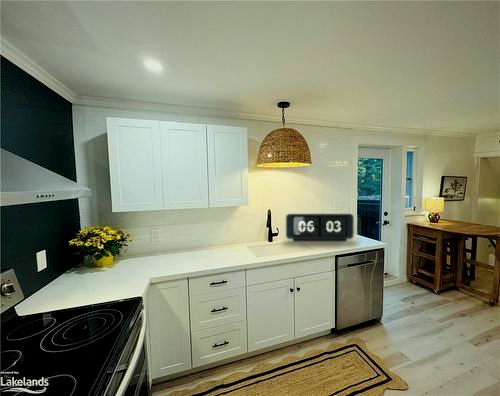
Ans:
h=6 m=3
